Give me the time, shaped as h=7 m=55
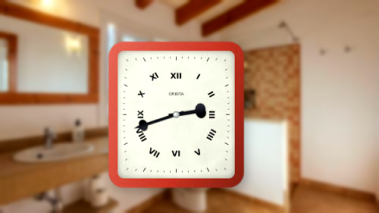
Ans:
h=2 m=42
